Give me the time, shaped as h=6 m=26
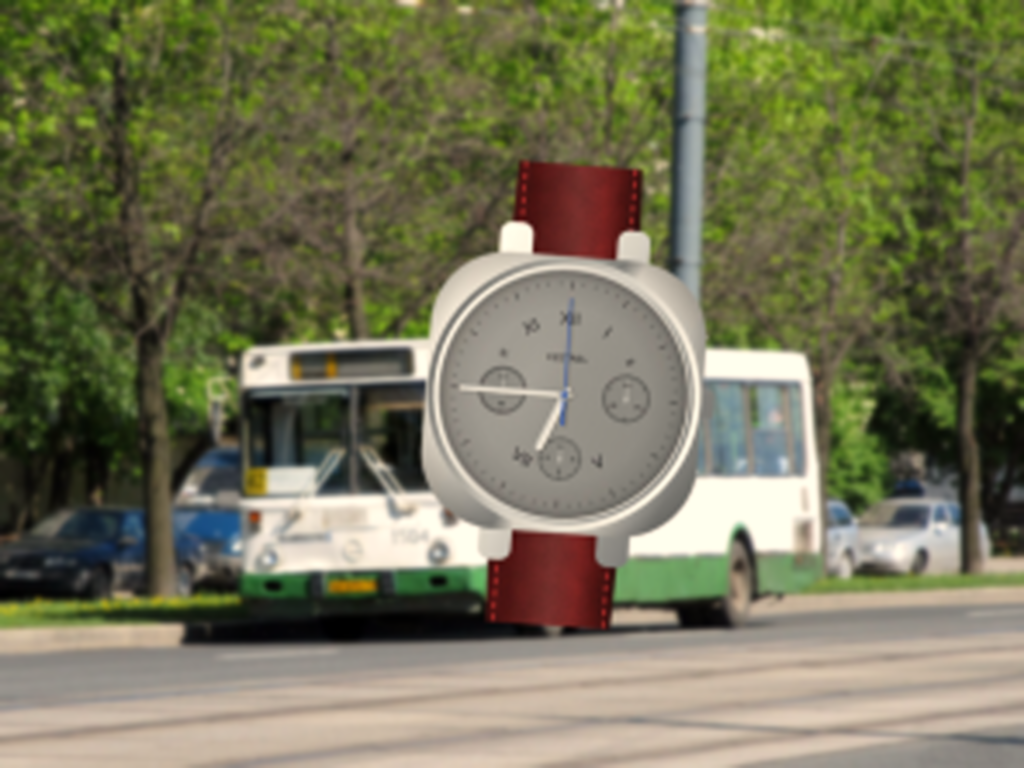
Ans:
h=6 m=45
